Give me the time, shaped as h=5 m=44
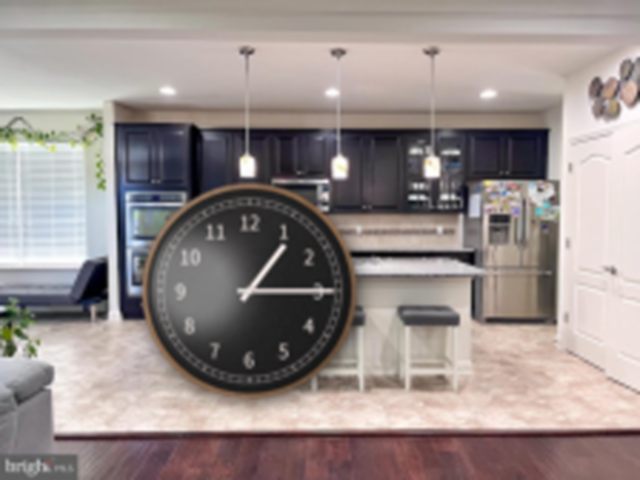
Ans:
h=1 m=15
